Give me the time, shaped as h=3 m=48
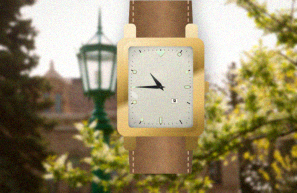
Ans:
h=10 m=45
